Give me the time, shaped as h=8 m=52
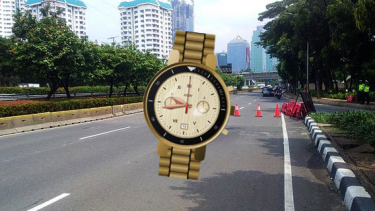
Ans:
h=9 m=43
